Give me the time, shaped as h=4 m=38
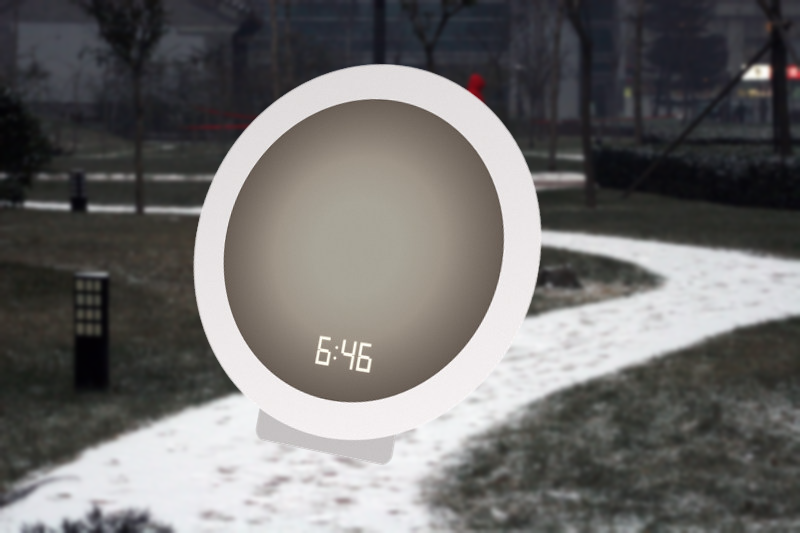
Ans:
h=6 m=46
